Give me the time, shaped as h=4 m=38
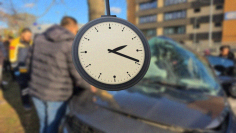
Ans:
h=2 m=19
